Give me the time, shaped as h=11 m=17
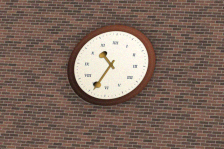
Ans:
h=10 m=34
